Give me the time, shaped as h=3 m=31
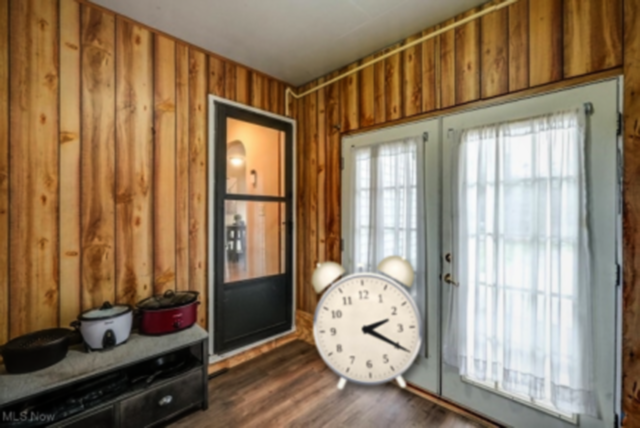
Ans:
h=2 m=20
